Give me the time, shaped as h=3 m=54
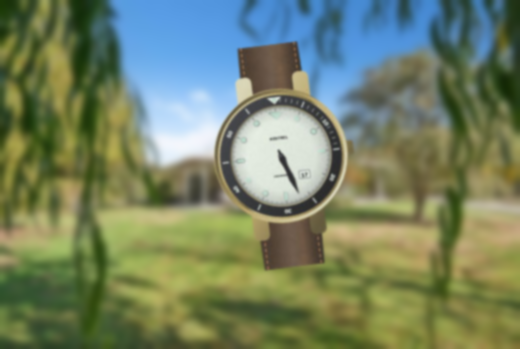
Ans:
h=5 m=27
